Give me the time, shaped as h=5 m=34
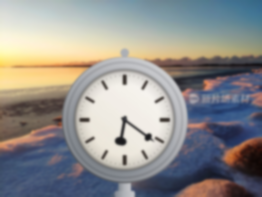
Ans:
h=6 m=21
